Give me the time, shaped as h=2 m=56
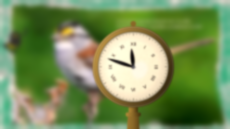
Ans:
h=11 m=48
